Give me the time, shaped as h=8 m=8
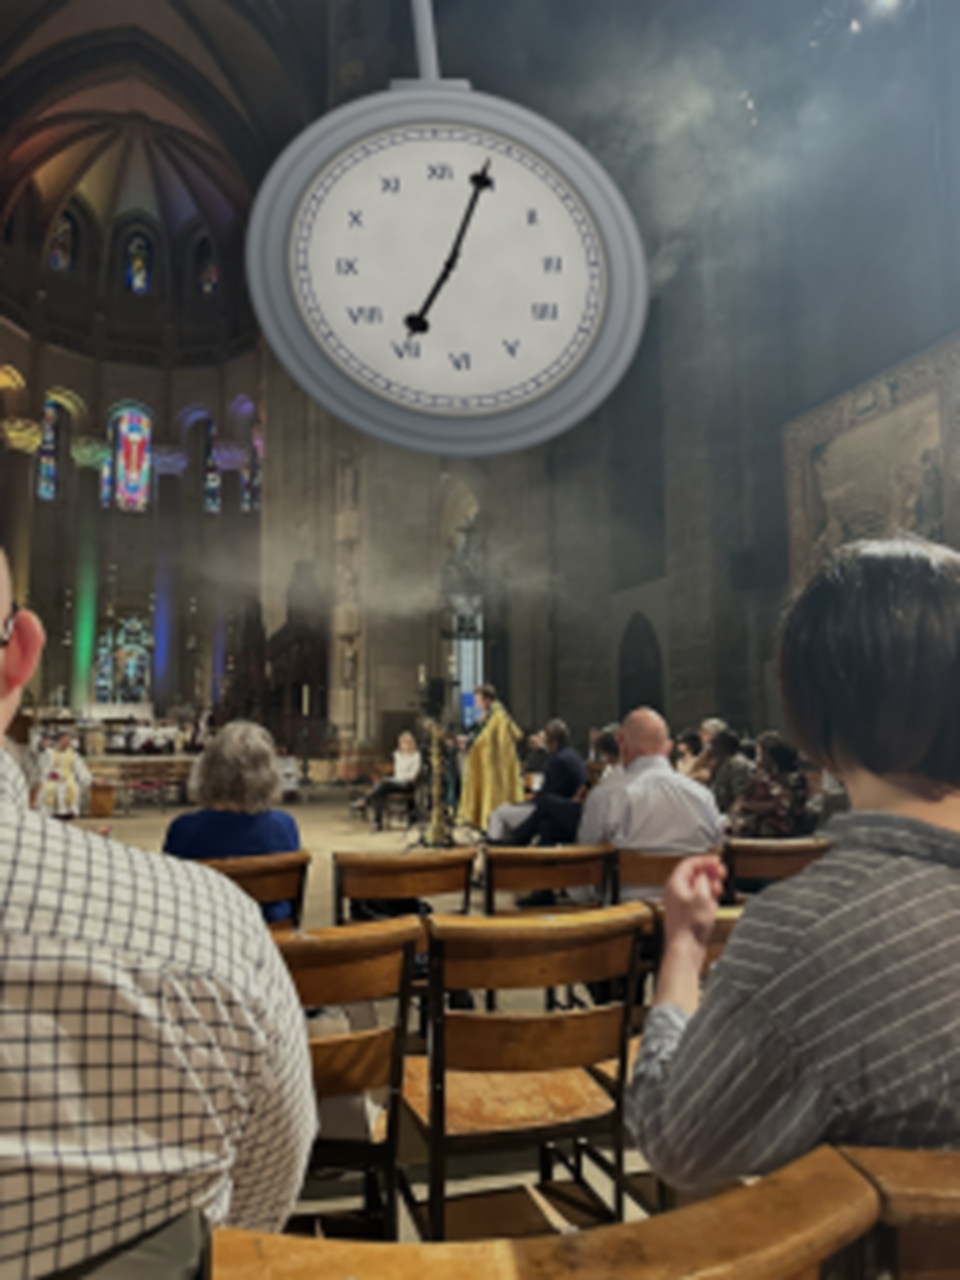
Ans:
h=7 m=4
